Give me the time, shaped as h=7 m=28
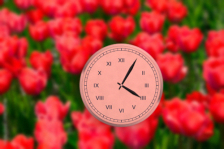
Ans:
h=4 m=5
